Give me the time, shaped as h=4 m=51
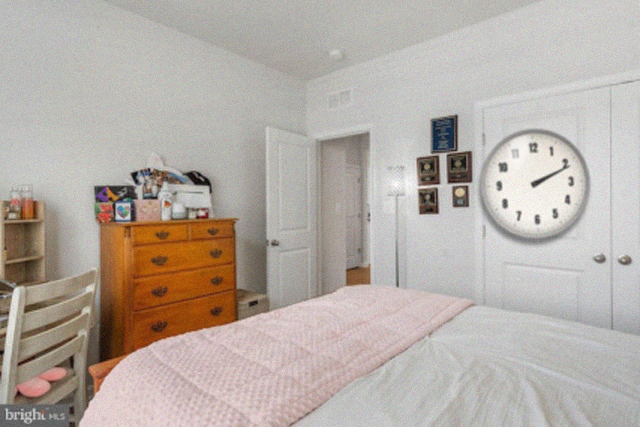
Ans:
h=2 m=11
